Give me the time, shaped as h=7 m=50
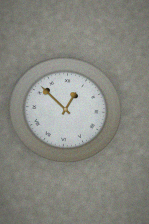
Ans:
h=12 m=52
